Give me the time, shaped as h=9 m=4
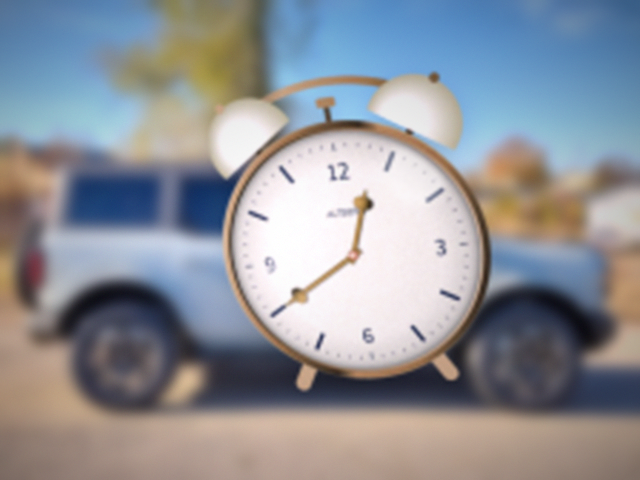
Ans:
h=12 m=40
